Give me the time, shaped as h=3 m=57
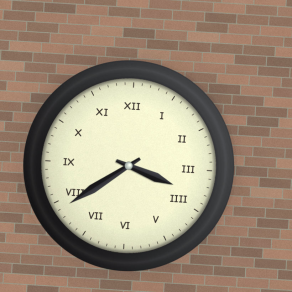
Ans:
h=3 m=39
